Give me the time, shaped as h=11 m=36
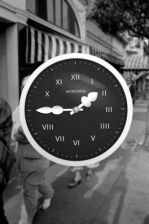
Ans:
h=1 m=45
